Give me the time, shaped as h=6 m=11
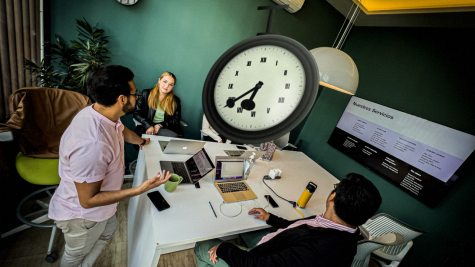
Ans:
h=6 m=39
